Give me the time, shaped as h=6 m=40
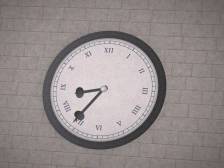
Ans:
h=8 m=36
